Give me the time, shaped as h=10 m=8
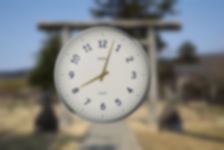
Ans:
h=8 m=3
